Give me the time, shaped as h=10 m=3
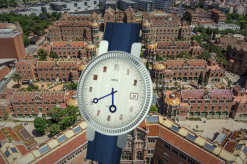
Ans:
h=5 m=40
